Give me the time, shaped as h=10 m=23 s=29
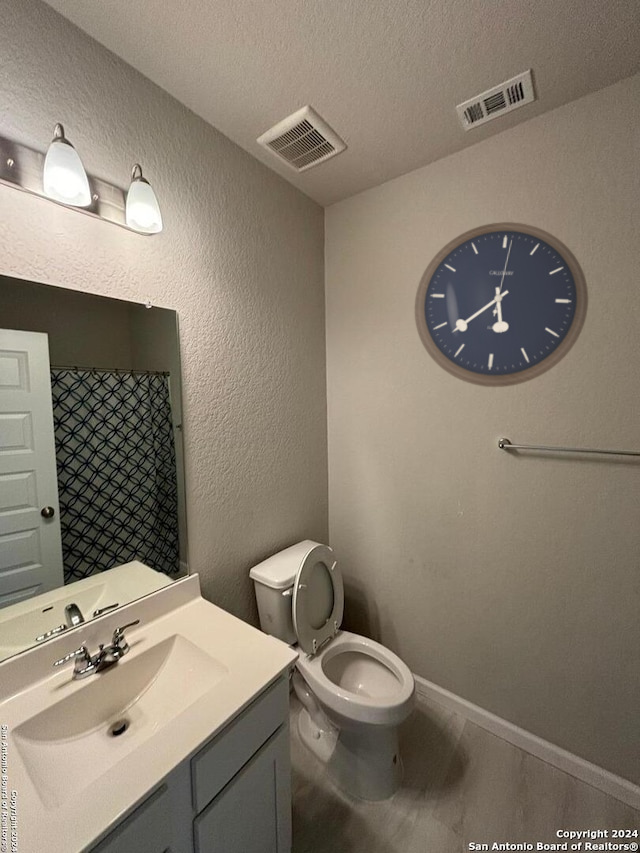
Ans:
h=5 m=38 s=1
